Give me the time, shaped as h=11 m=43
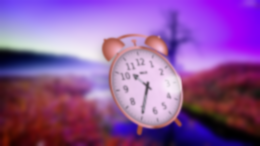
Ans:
h=10 m=35
